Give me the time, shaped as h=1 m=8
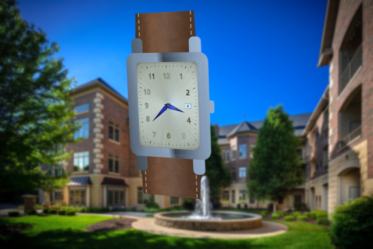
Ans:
h=3 m=38
